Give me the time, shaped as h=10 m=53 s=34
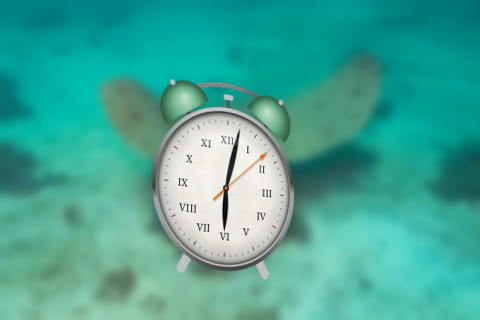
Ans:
h=6 m=2 s=8
